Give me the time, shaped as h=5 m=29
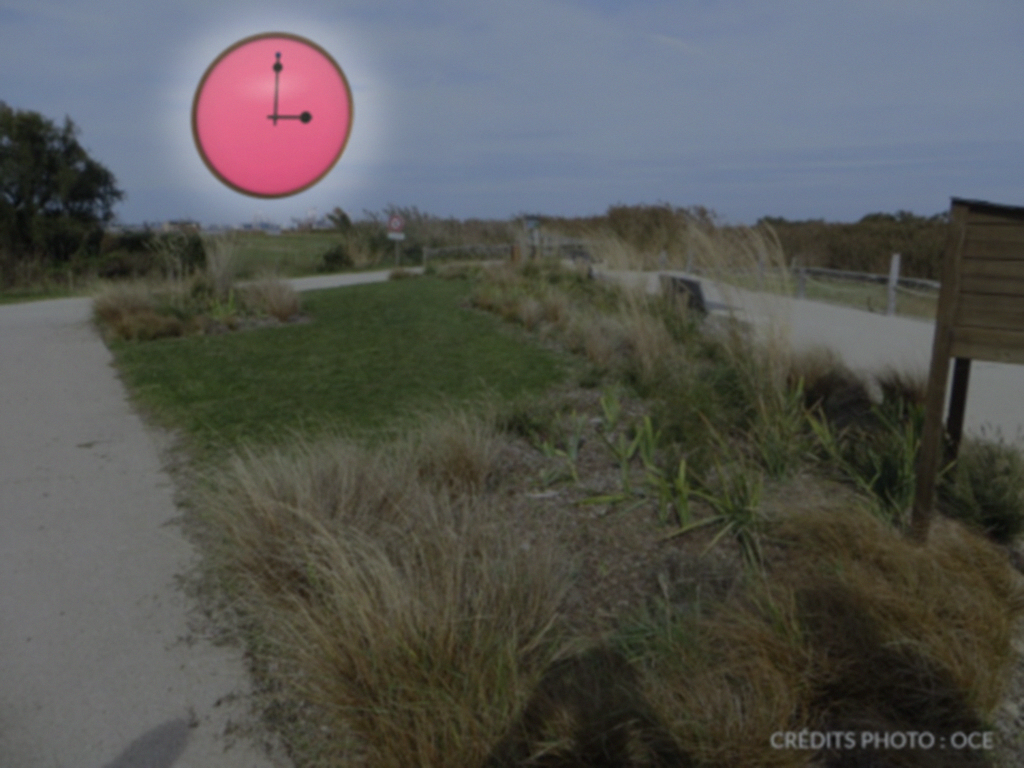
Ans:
h=3 m=0
